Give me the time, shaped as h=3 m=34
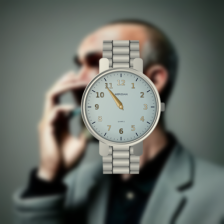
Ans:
h=10 m=54
